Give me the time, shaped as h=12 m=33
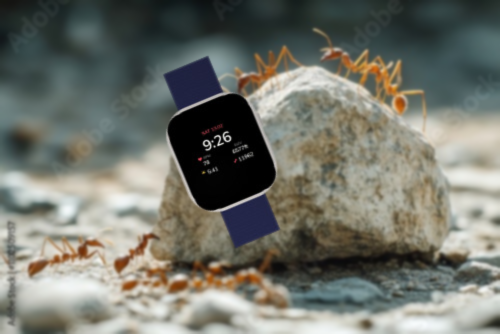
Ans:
h=9 m=26
